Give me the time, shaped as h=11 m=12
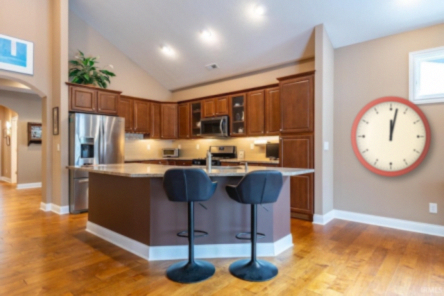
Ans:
h=12 m=2
